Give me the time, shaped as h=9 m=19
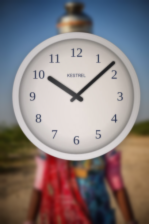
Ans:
h=10 m=8
